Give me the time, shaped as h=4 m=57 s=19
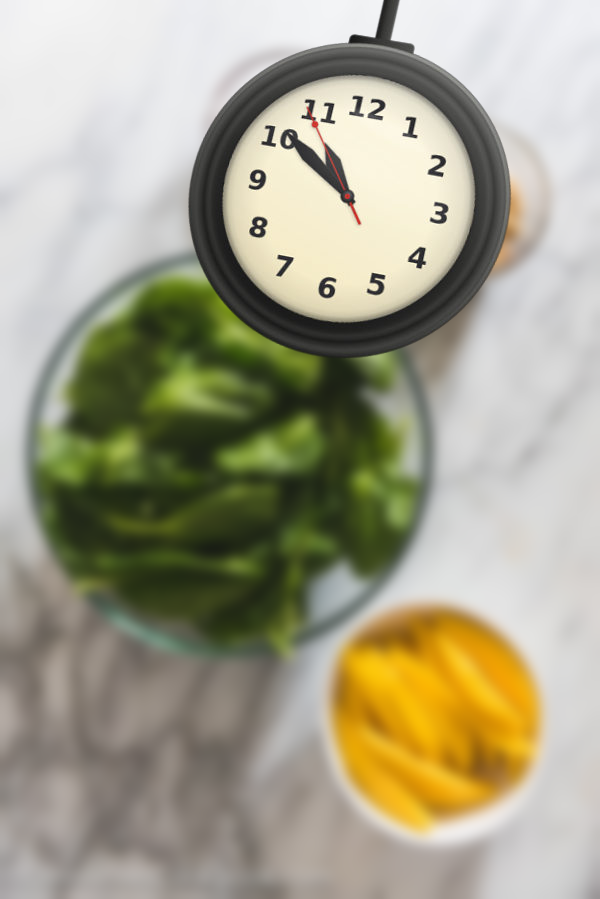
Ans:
h=10 m=50 s=54
